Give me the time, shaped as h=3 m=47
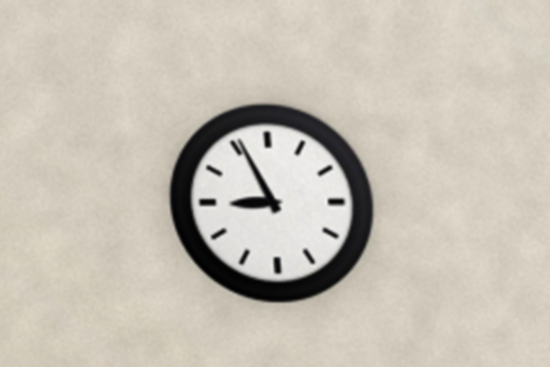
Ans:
h=8 m=56
